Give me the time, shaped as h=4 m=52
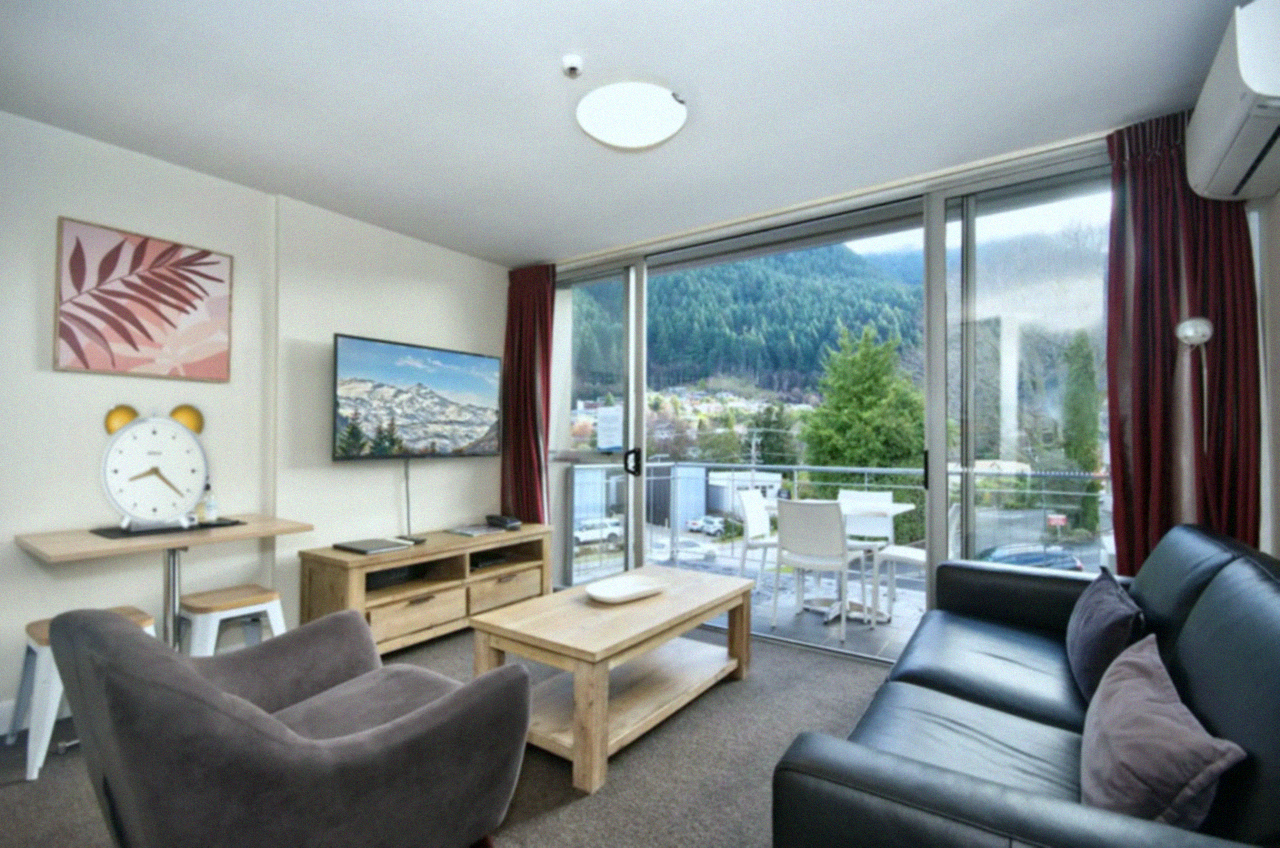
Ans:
h=8 m=22
